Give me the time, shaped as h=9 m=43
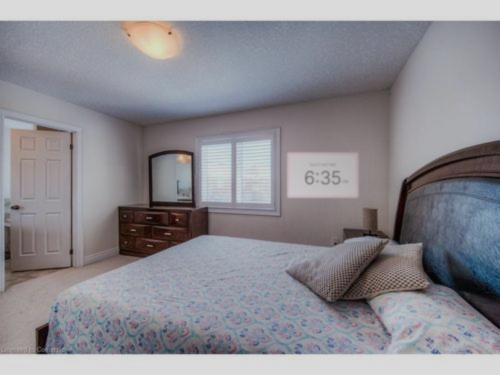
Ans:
h=6 m=35
